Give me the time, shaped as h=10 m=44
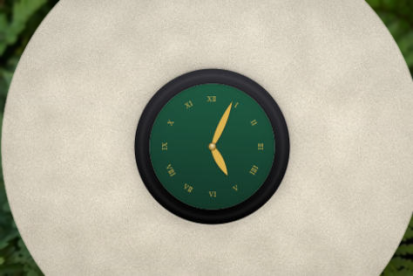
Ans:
h=5 m=4
